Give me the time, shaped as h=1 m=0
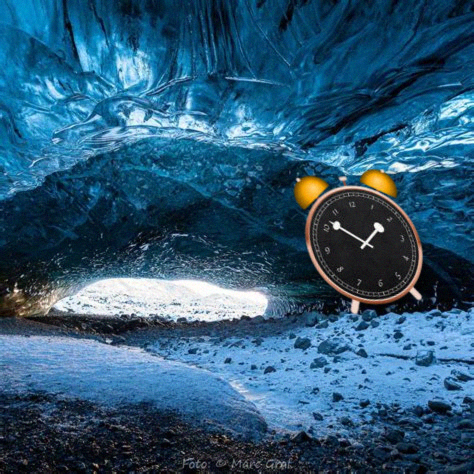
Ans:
h=1 m=52
